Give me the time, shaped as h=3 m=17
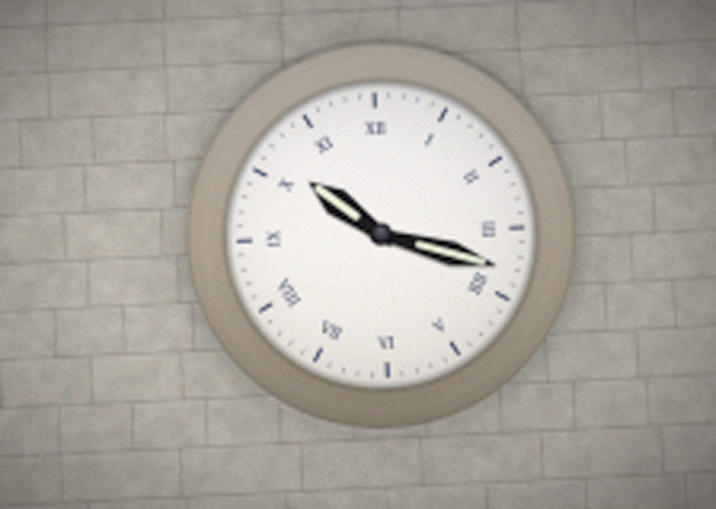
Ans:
h=10 m=18
